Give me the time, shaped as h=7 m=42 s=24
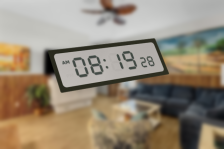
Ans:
h=8 m=19 s=28
